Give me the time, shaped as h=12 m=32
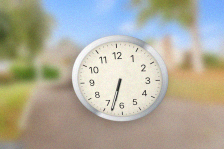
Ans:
h=6 m=33
